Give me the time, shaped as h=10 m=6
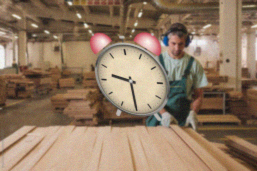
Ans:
h=9 m=30
